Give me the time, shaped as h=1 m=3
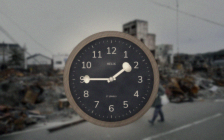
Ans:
h=1 m=45
